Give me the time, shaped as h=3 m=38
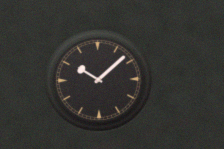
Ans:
h=10 m=8
